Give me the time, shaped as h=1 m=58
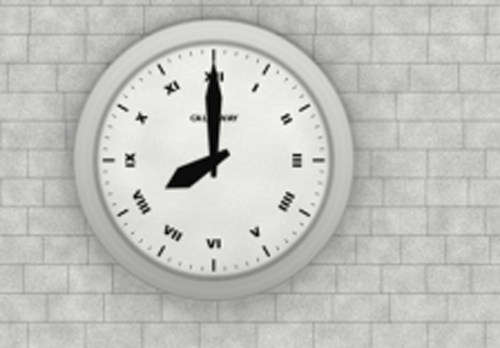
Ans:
h=8 m=0
